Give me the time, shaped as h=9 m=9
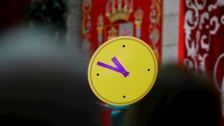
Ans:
h=10 m=49
